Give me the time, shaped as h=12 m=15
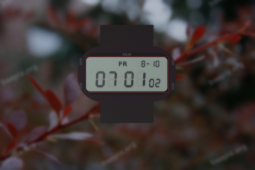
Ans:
h=7 m=1
